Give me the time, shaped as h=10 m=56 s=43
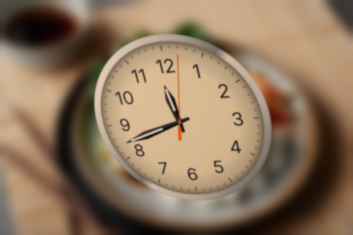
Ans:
h=11 m=42 s=2
